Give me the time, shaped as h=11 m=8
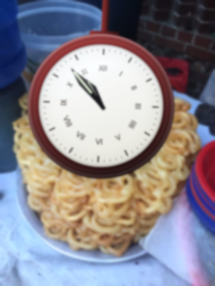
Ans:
h=10 m=53
